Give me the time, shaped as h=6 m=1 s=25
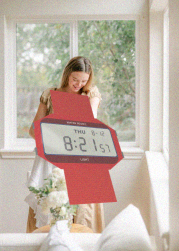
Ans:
h=8 m=21 s=57
